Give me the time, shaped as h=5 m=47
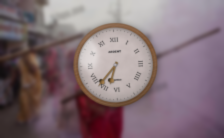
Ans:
h=6 m=37
